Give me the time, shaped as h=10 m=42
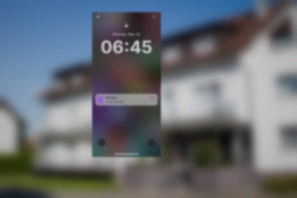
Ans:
h=6 m=45
